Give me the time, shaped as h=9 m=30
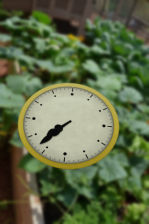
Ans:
h=7 m=37
